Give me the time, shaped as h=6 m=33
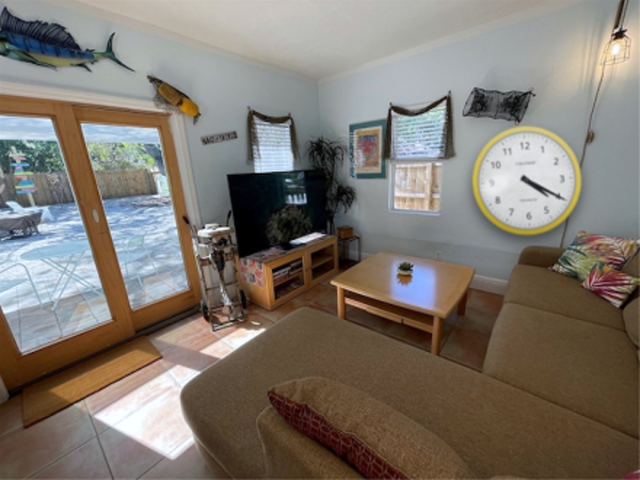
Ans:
h=4 m=20
